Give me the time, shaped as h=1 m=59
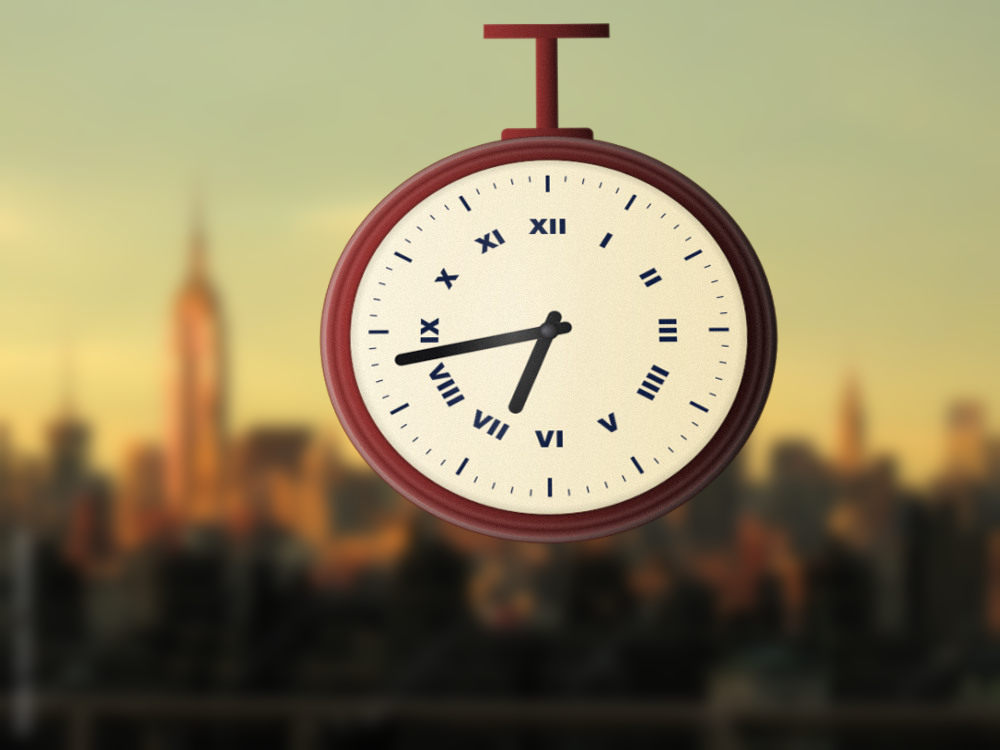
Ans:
h=6 m=43
